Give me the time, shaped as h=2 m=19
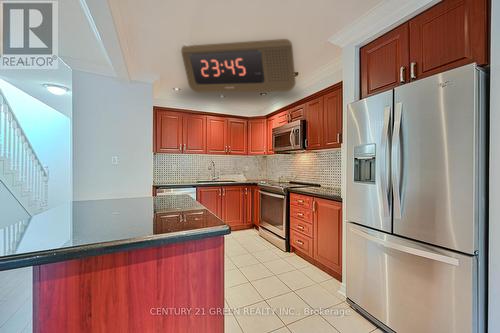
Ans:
h=23 m=45
